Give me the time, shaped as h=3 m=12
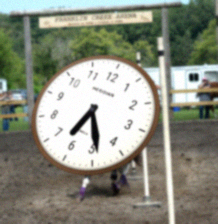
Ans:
h=6 m=24
